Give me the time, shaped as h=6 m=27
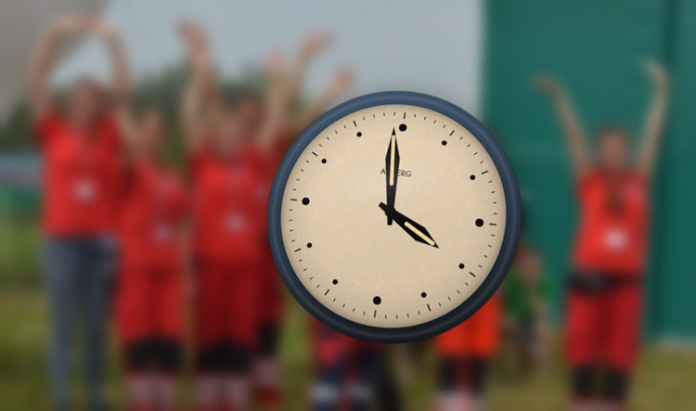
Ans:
h=3 m=59
